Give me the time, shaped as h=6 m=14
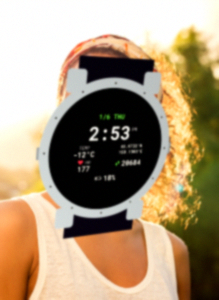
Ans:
h=2 m=53
